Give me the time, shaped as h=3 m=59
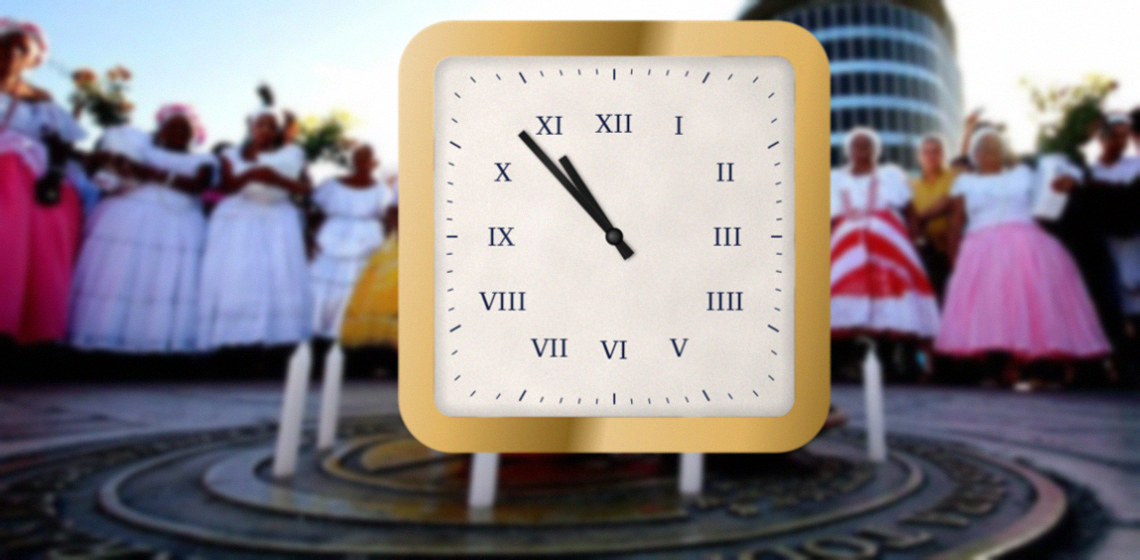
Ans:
h=10 m=53
